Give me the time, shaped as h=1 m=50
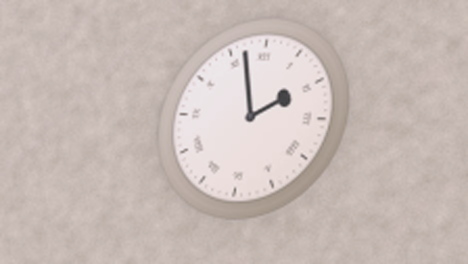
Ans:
h=1 m=57
